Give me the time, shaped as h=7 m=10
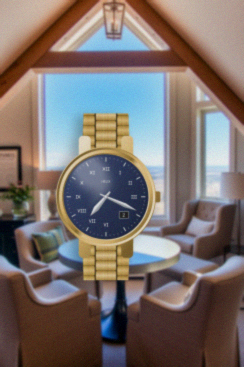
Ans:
h=7 m=19
